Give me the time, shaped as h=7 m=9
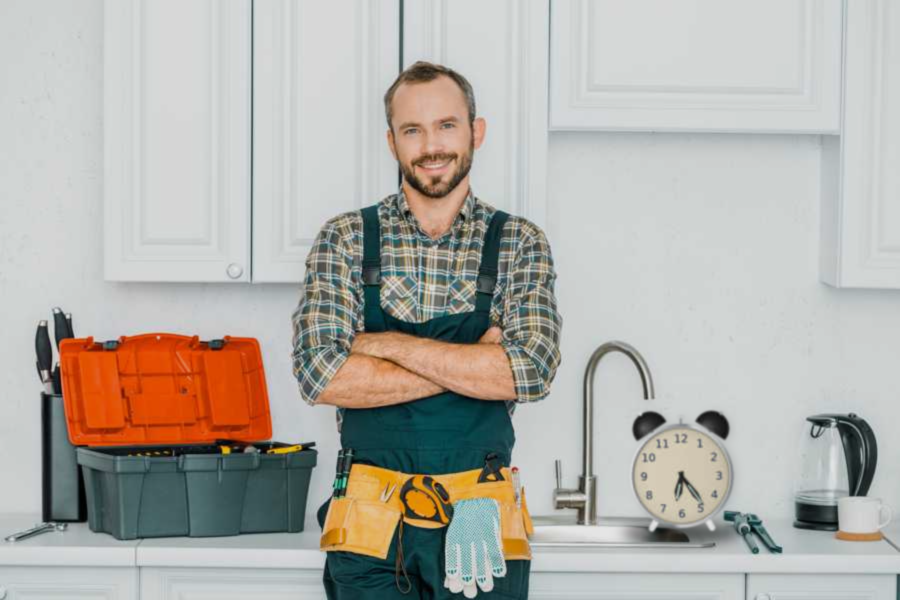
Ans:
h=6 m=24
